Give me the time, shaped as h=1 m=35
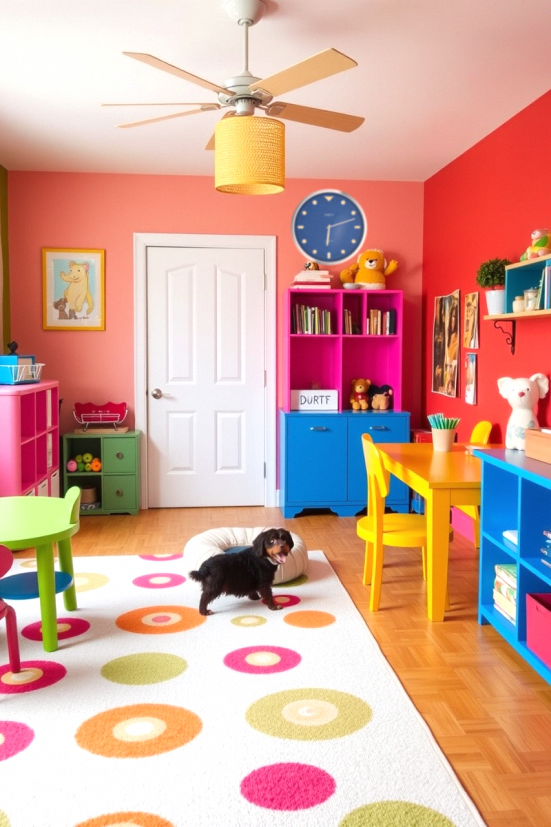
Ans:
h=6 m=12
